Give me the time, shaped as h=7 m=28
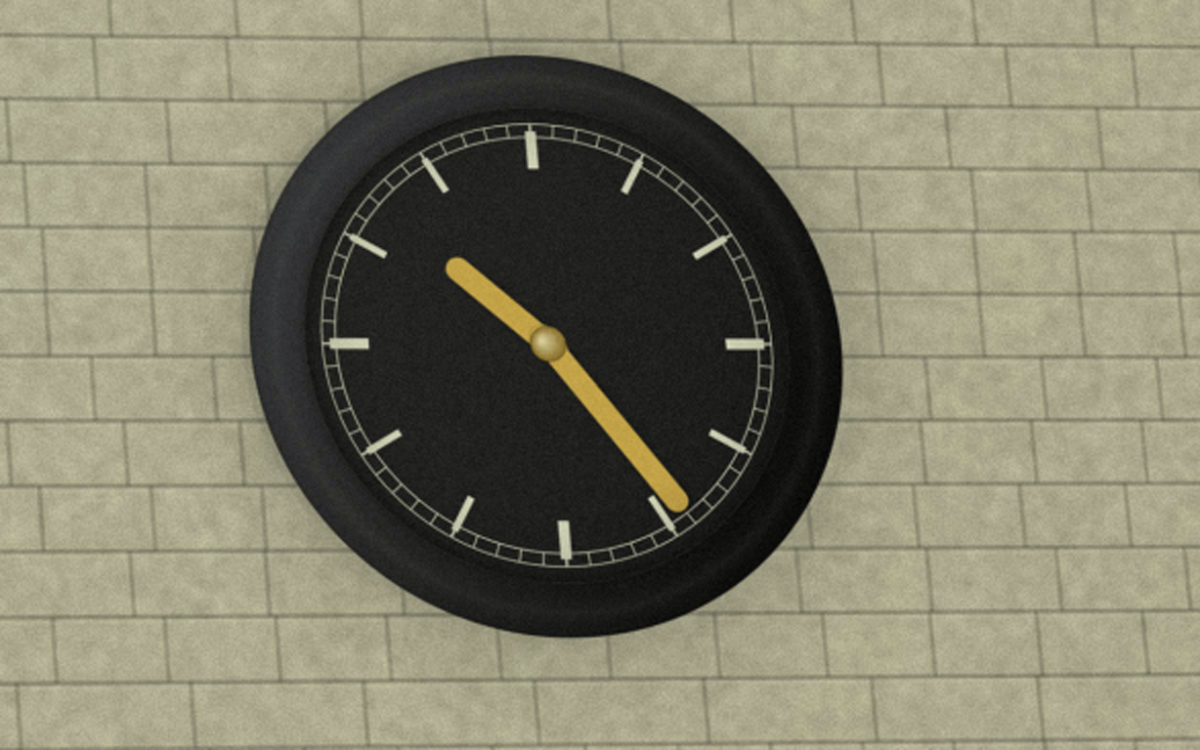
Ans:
h=10 m=24
